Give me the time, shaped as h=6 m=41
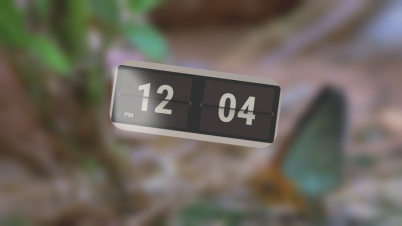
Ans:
h=12 m=4
